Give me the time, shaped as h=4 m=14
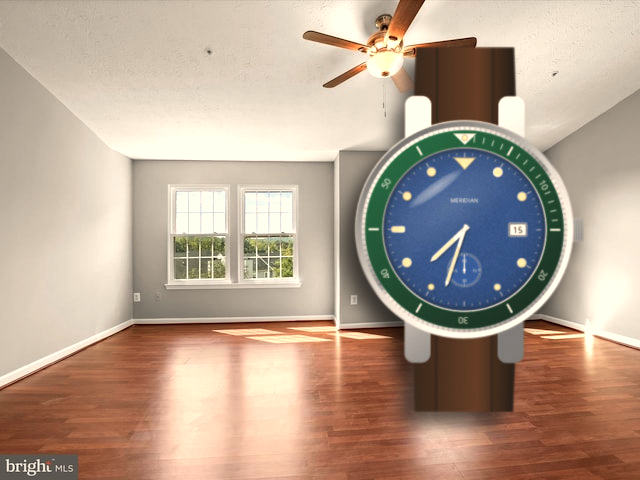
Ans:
h=7 m=33
